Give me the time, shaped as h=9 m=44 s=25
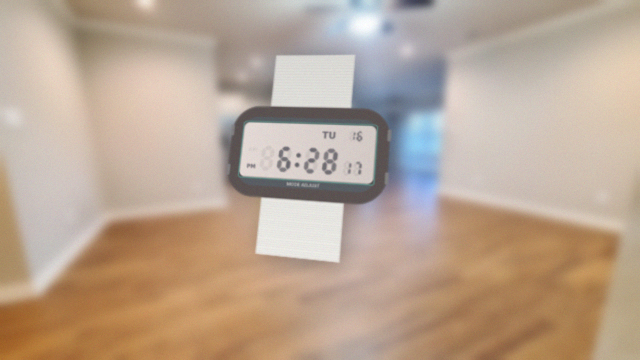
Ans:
h=6 m=28 s=17
